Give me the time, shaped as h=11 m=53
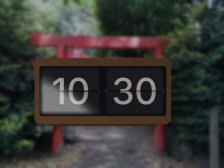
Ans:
h=10 m=30
